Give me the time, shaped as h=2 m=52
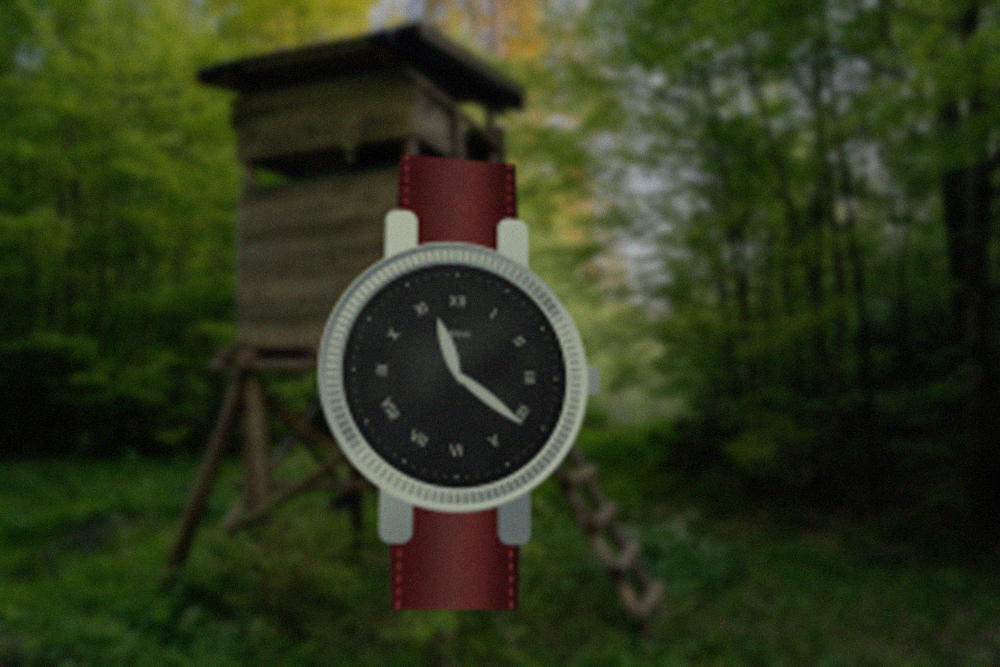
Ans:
h=11 m=21
